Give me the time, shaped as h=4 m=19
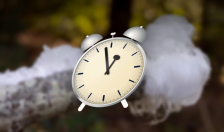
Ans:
h=12 m=58
